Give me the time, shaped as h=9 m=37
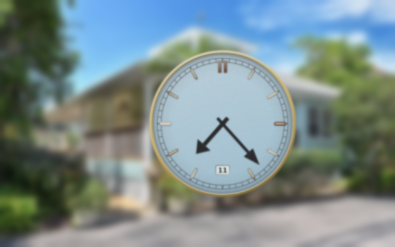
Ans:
h=7 m=23
